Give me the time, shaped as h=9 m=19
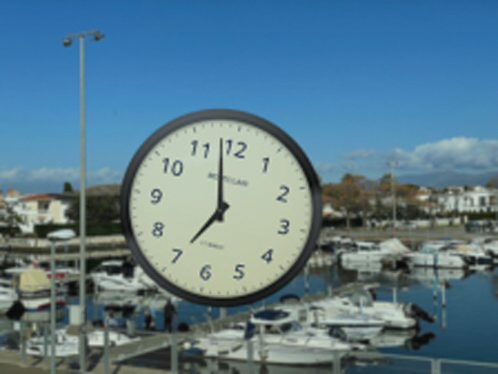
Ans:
h=6 m=58
